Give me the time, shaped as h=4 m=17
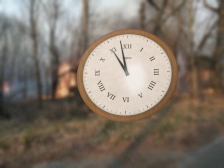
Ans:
h=10 m=58
